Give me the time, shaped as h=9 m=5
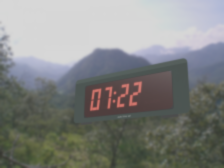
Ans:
h=7 m=22
